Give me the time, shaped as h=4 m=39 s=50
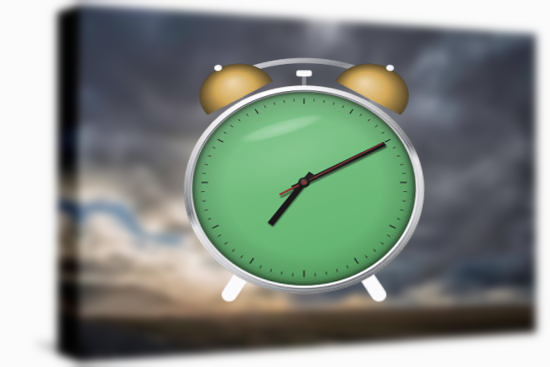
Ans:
h=7 m=10 s=10
